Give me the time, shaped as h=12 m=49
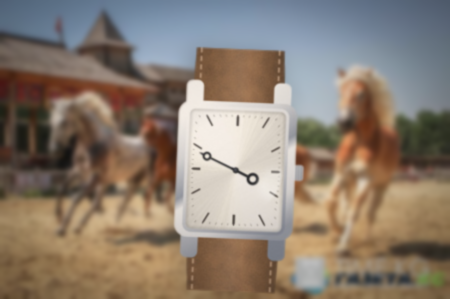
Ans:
h=3 m=49
